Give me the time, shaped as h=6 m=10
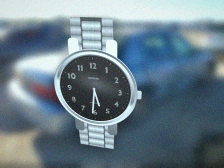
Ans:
h=5 m=31
